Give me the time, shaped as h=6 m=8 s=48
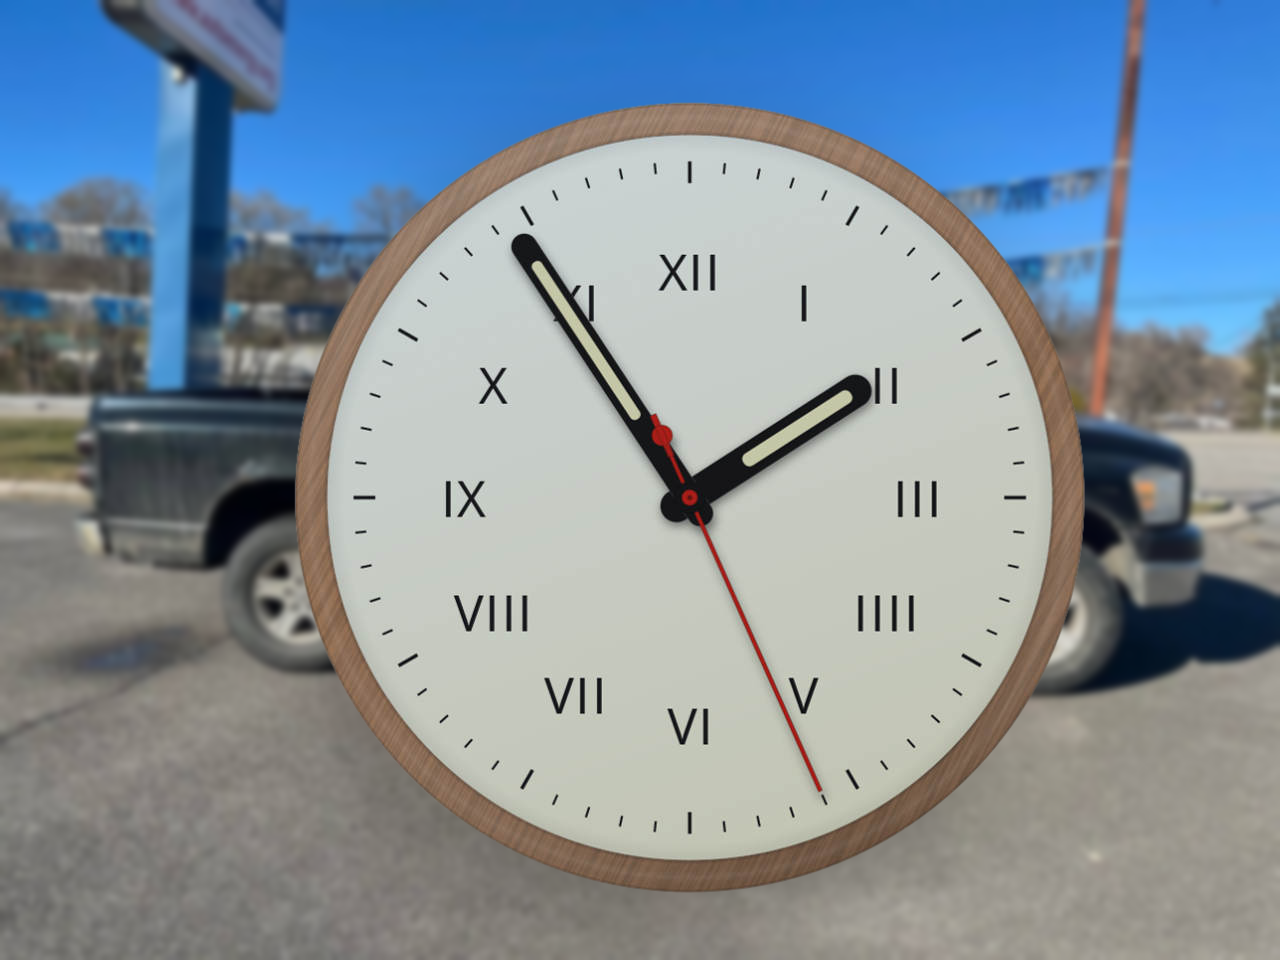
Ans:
h=1 m=54 s=26
